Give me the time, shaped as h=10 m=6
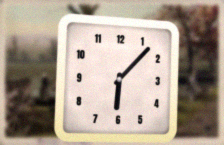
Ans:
h=6 m=7
